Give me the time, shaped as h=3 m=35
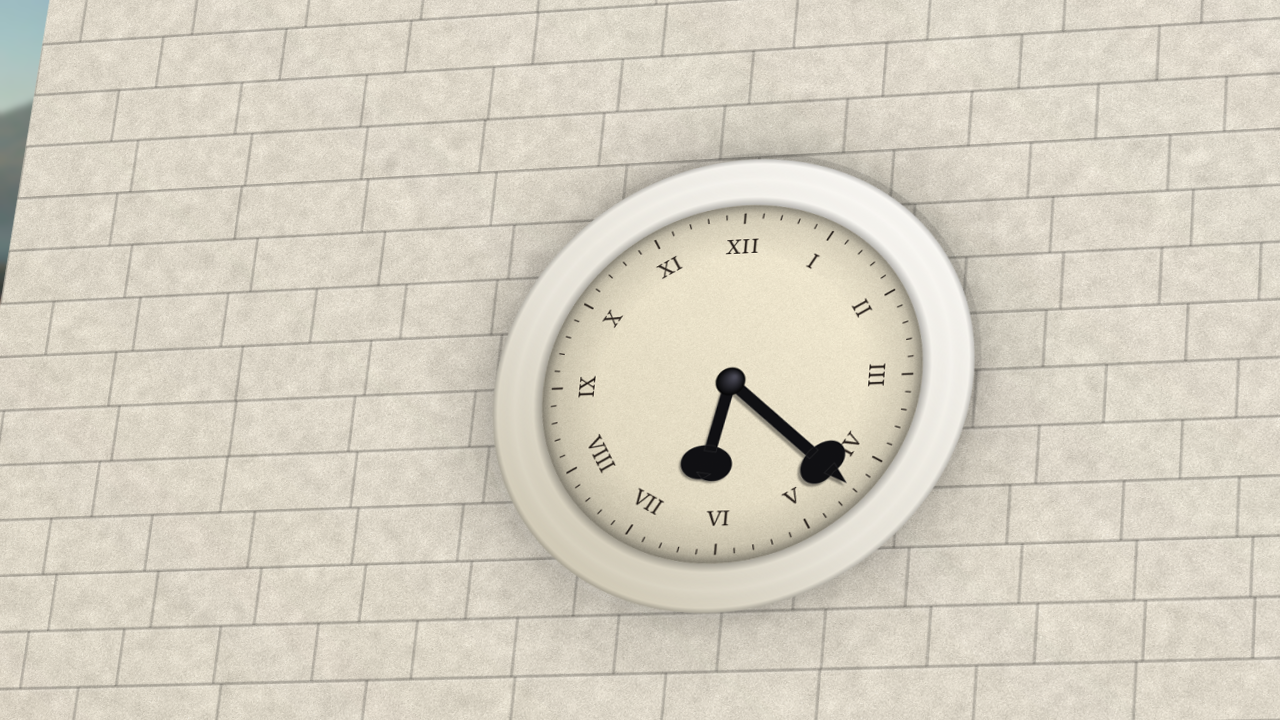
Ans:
h=6 m=22
